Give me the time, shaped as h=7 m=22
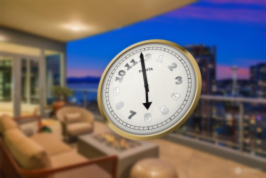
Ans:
h=5 m=59
